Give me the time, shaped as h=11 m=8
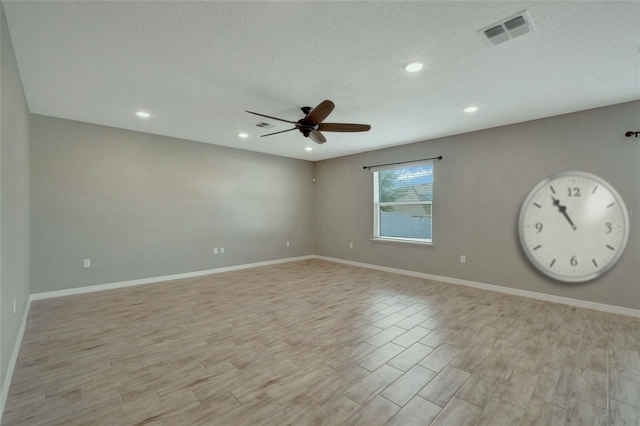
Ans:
h=10 m=54
